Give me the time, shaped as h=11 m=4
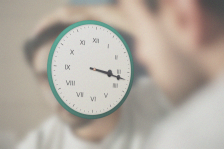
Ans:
h=3 m=17
